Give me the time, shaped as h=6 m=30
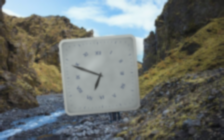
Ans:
h=6 m=49
